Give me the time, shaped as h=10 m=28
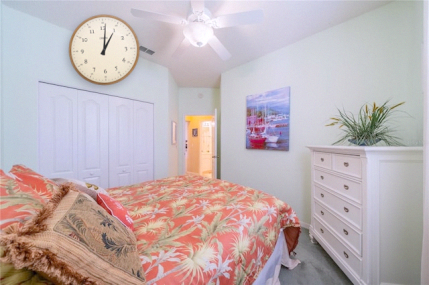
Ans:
h=1 m=1
